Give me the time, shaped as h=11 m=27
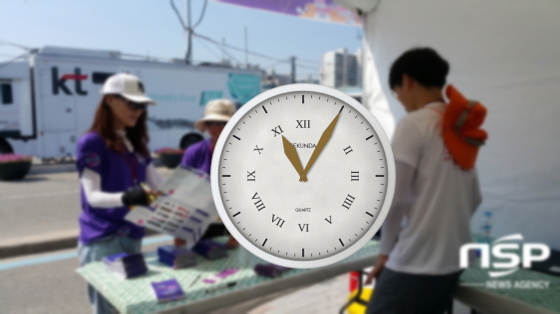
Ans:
h=11 m=5
